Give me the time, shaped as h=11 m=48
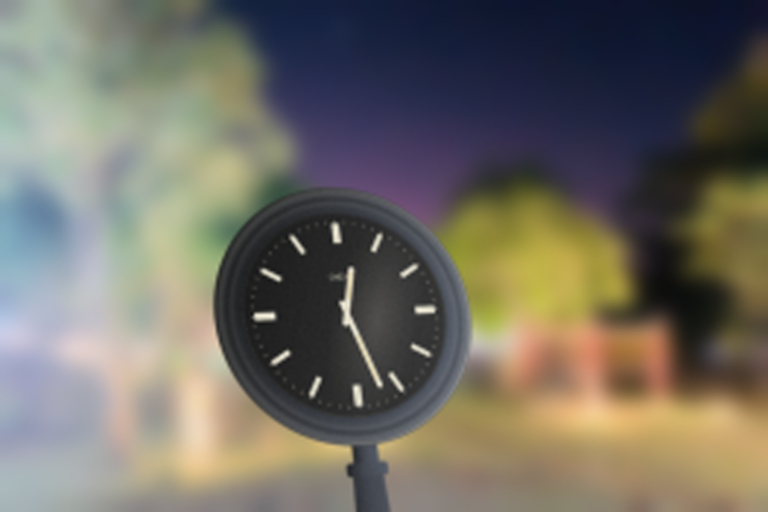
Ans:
h=12 m=27
